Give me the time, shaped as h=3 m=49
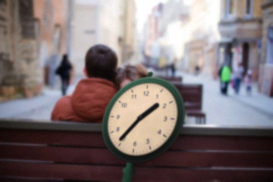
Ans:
h=1 m=36
